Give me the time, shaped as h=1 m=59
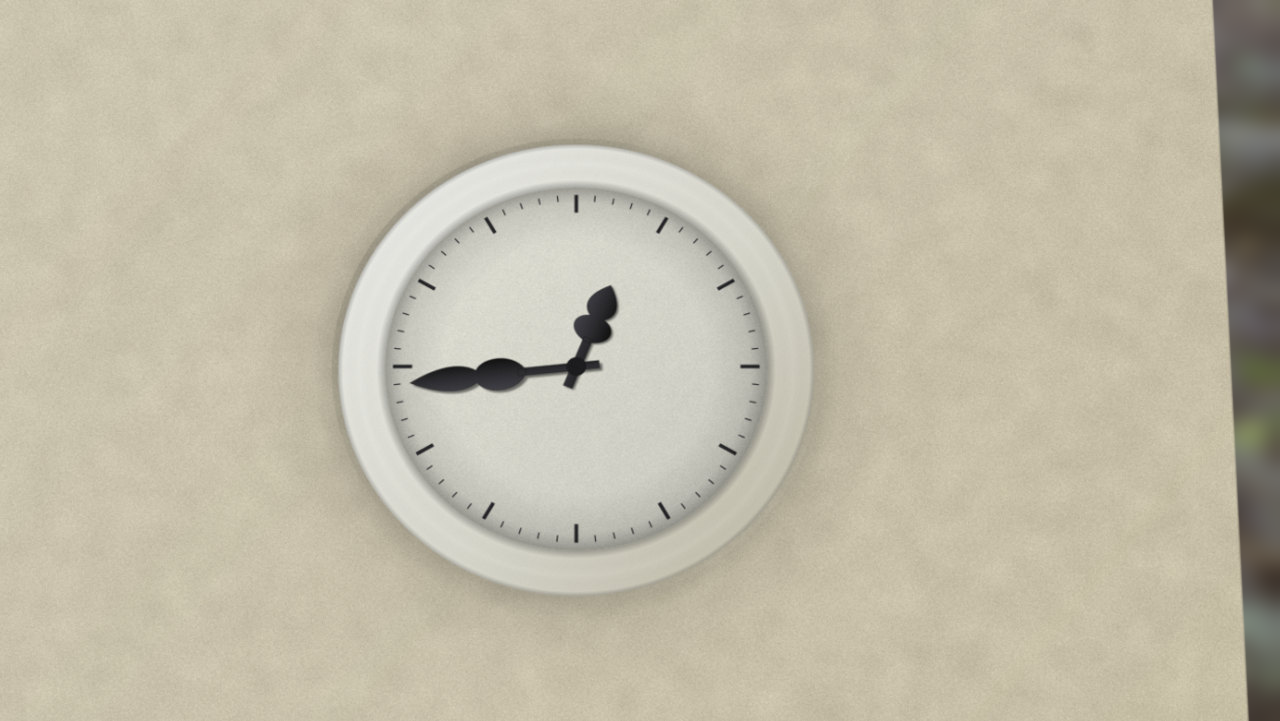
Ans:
h=12 m=44
